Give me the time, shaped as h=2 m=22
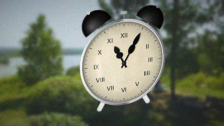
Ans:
h=11 m=5
